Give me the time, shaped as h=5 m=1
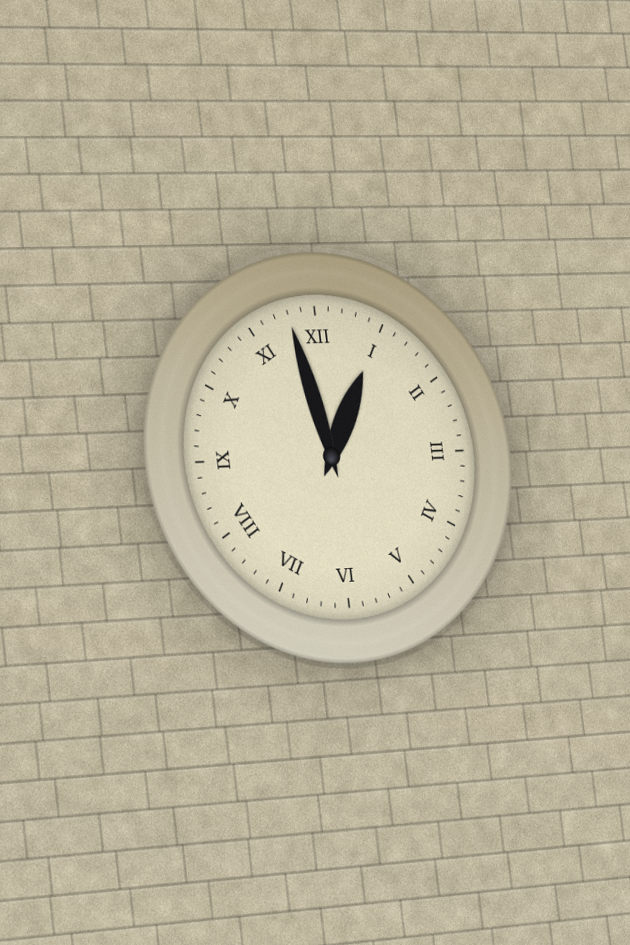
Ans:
h=12 m=58
